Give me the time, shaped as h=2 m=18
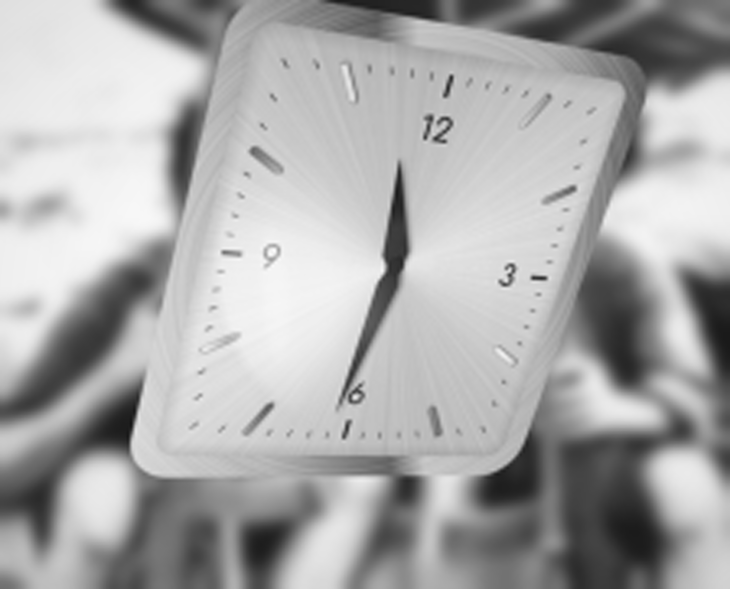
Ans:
h=11 m=31
